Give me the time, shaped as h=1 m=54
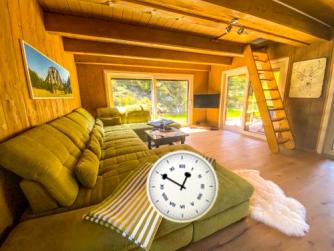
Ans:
h=12 m=50
